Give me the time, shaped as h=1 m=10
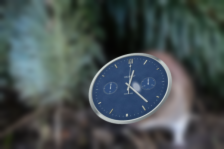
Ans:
h=12 m=23
